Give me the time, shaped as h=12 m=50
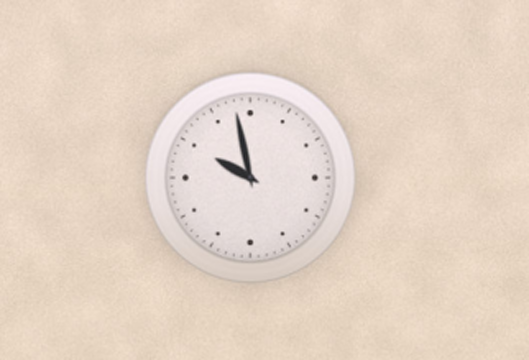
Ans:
h=9 m=58
